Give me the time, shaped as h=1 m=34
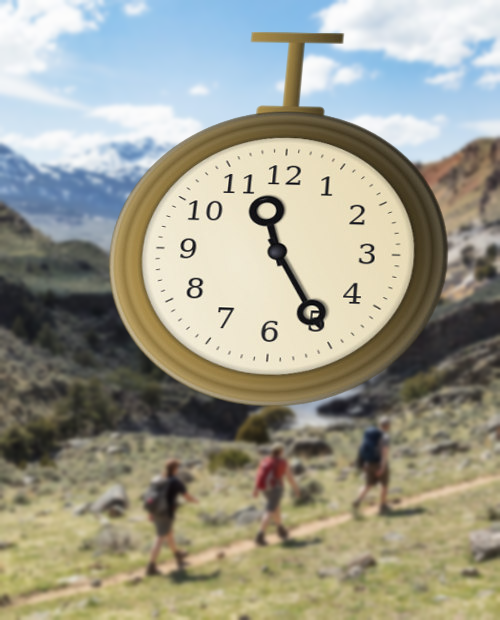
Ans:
h=11 m=25
